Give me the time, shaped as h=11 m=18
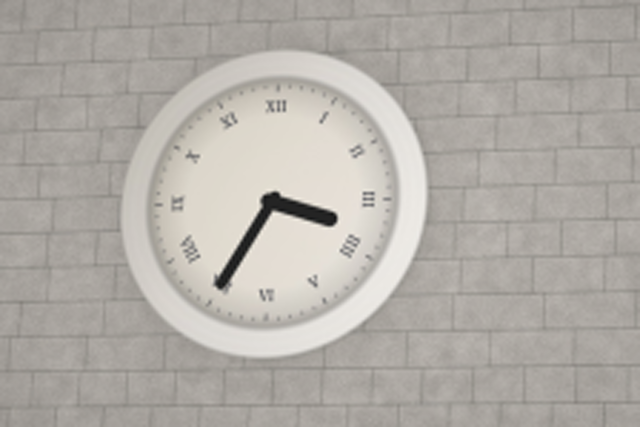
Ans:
h=3 m=35
